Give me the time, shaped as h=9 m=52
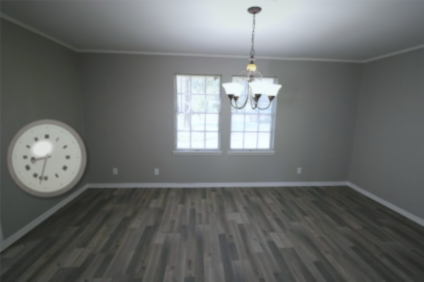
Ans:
h=8 m=32
